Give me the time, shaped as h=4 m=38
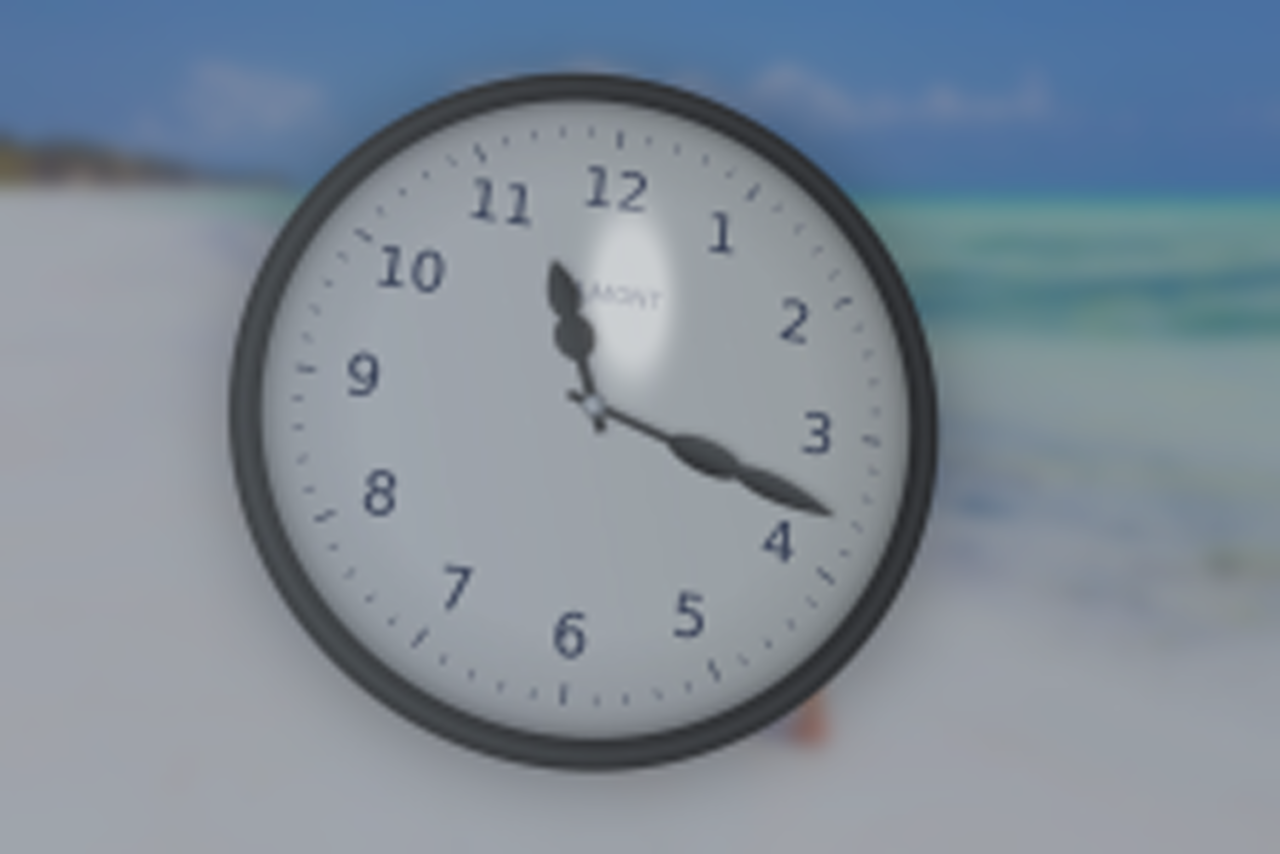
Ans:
h=11 m=18
